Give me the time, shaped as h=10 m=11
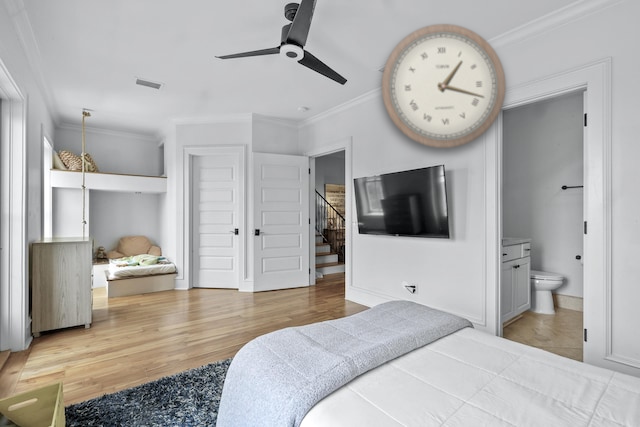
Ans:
h=1 m=18
